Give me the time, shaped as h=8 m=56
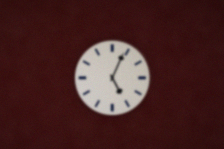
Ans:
h=5 m=4
